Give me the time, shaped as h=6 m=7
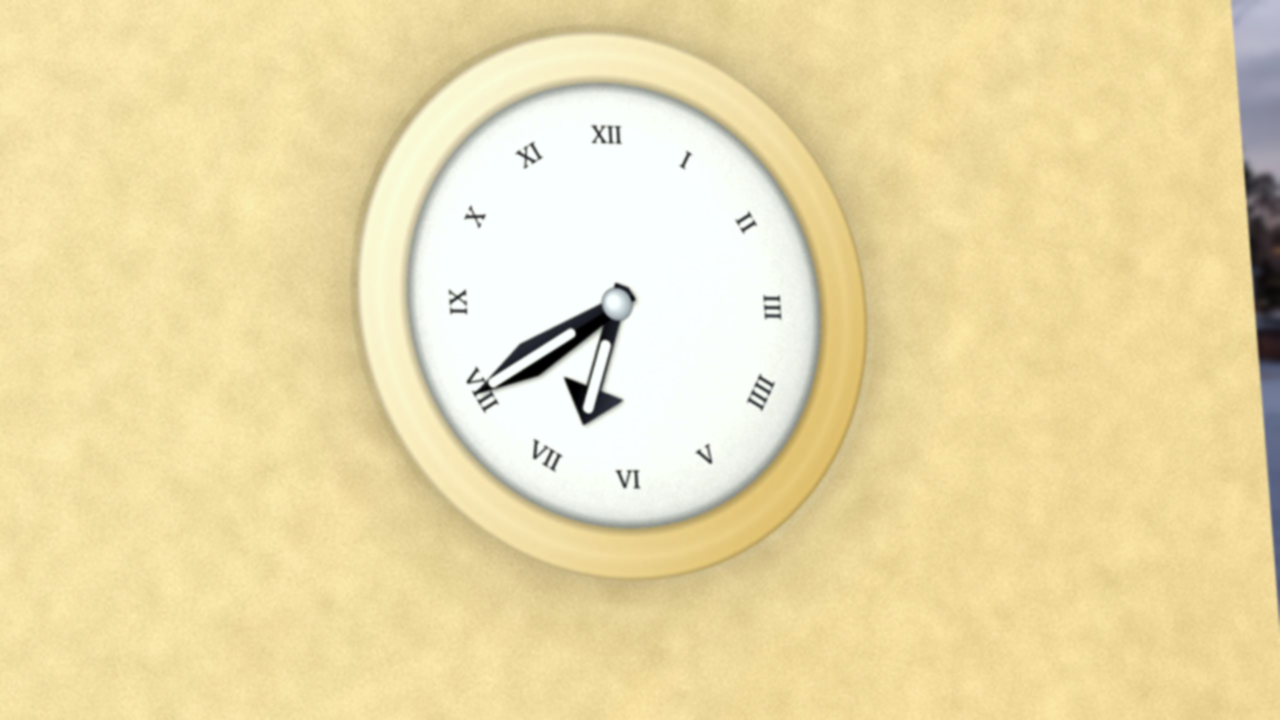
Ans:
h=6 m=40
